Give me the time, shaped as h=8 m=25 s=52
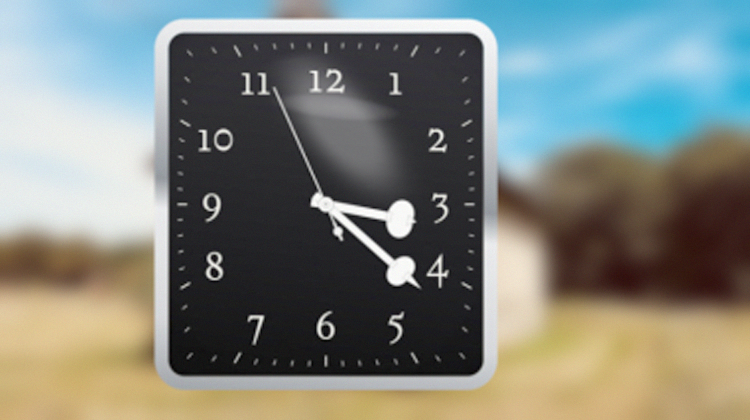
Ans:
h=3 m=21 s=56
